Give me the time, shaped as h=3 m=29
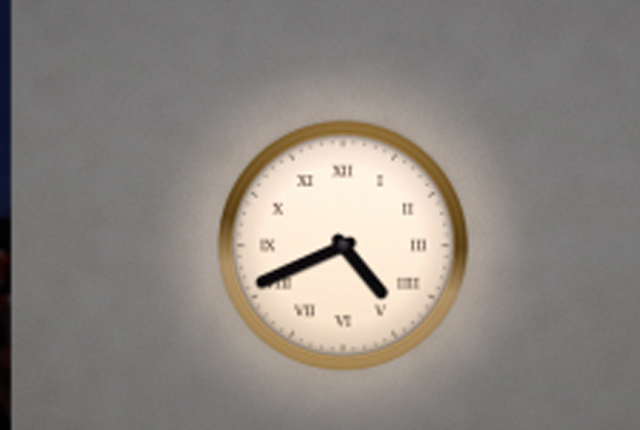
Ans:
h=4 m=41
